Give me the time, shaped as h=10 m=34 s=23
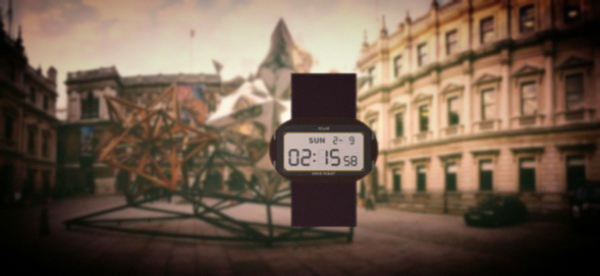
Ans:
h=2 m=15 s=58
